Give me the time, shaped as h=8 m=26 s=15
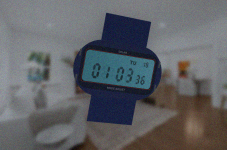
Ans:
h=1 m=3 s=36
